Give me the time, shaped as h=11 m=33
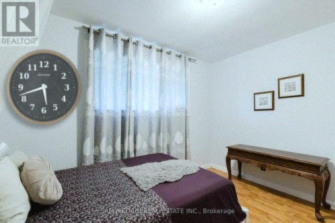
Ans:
h=5 m=42
